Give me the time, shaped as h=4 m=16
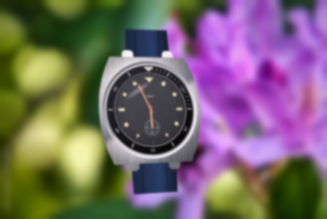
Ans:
h=5 m=56
